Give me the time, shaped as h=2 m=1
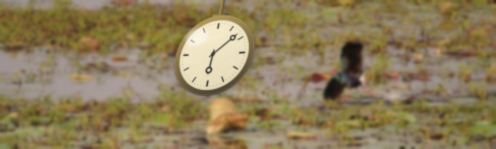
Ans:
h=6 m=8
